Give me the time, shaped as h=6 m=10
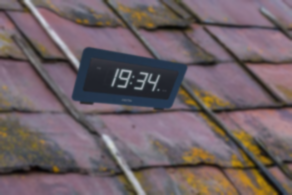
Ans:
h=19 m=34
